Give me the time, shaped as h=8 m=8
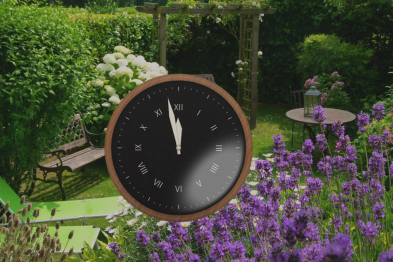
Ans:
h=11 m=58
